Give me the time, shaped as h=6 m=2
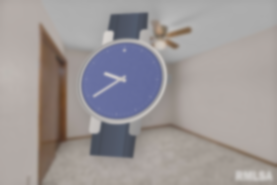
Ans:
h=9 m=39
